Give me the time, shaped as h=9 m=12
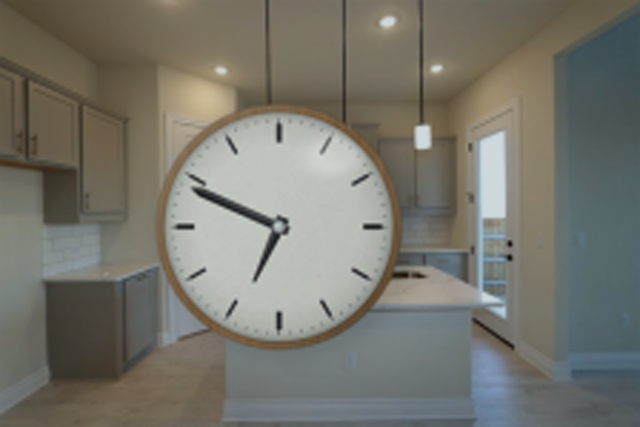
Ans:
h=6 m=49
